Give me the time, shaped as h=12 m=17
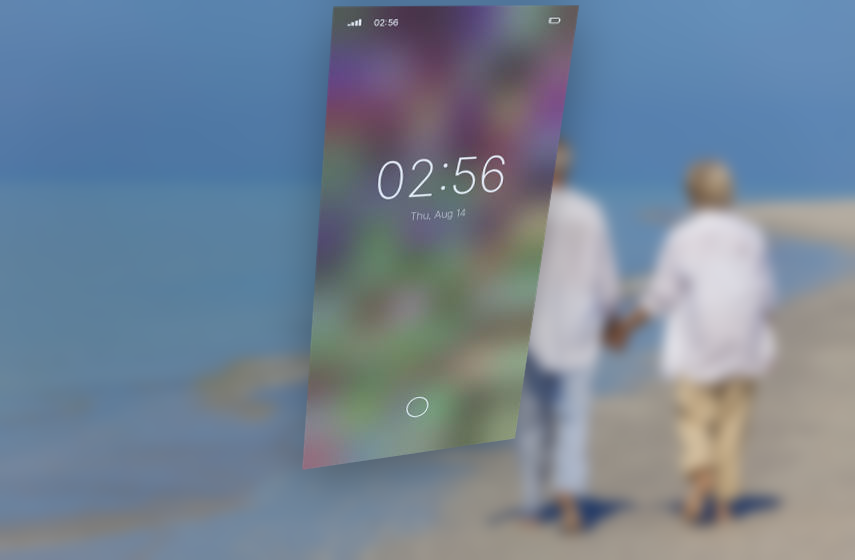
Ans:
h=2 m=56
